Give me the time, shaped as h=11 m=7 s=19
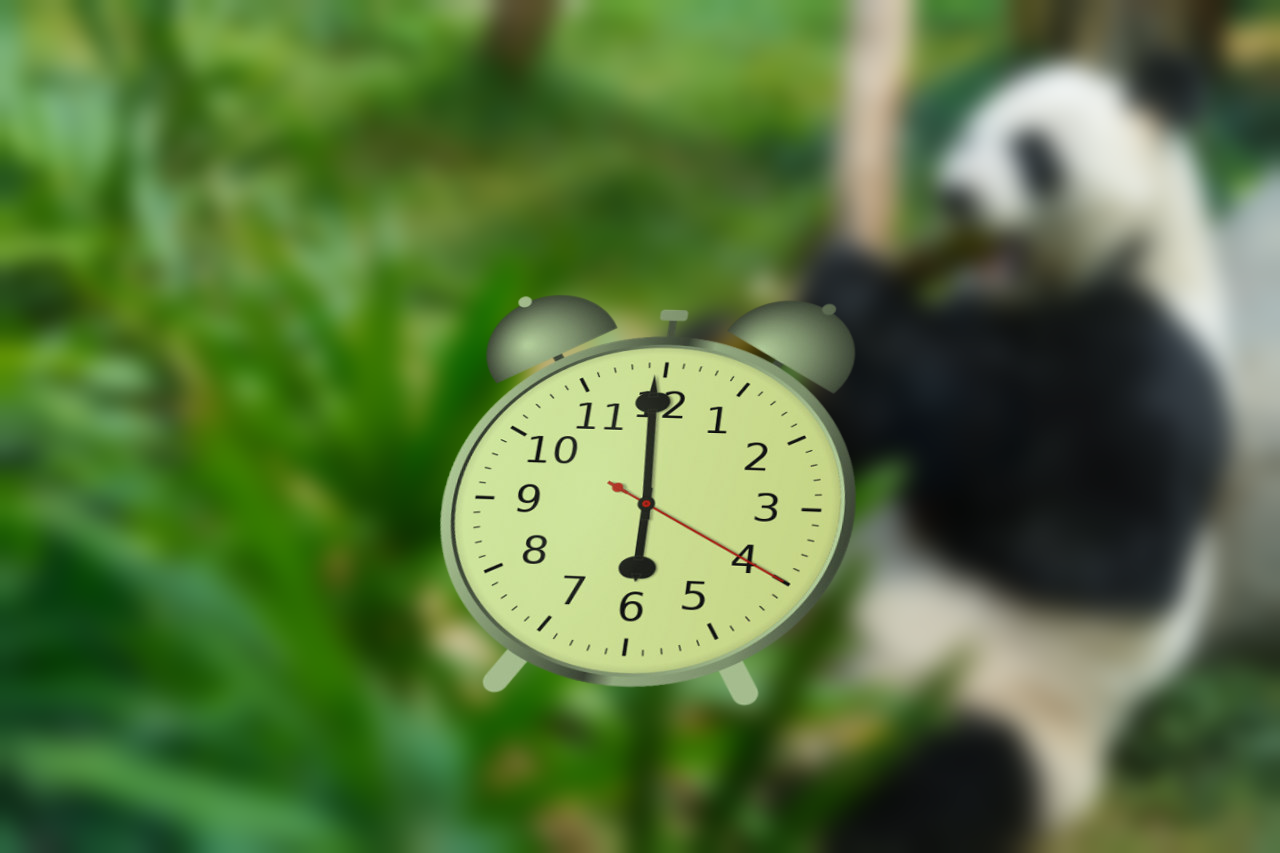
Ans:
h=5 m=59 s=20
